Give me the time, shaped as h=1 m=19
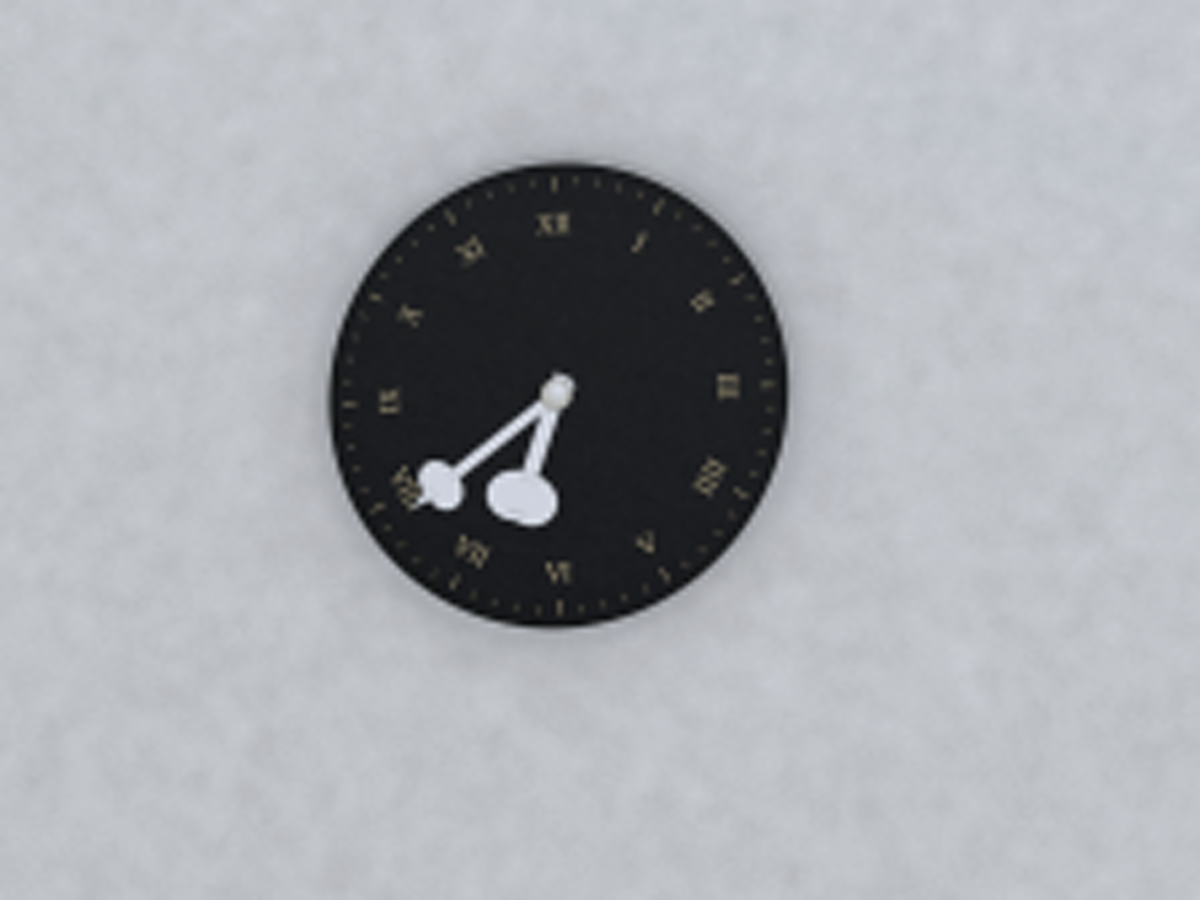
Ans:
h=6 m=39
